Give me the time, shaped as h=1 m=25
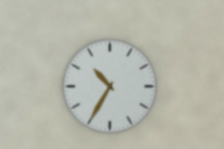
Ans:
h=10 m=35
